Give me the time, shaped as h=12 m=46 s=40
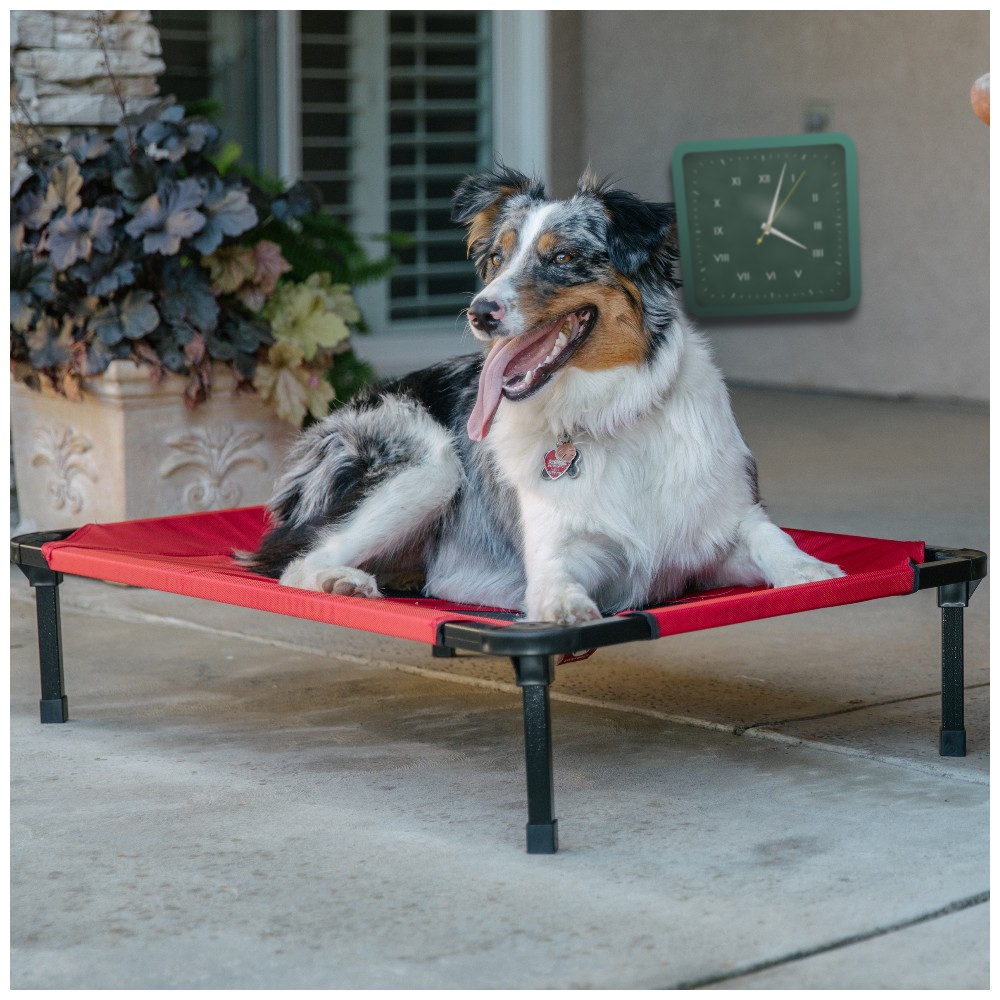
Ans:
h=4 m=3 s=6
